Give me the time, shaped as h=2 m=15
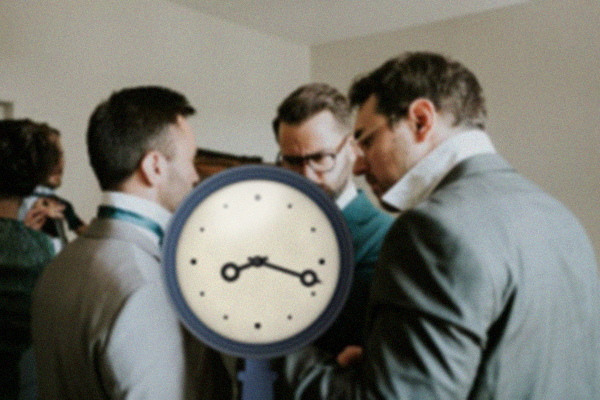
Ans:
h=8 m=18
